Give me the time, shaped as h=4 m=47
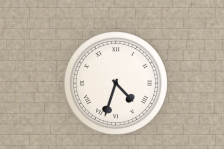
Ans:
h=4 m=33
